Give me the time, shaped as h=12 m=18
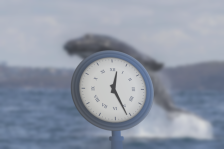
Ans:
h=12 m=26
